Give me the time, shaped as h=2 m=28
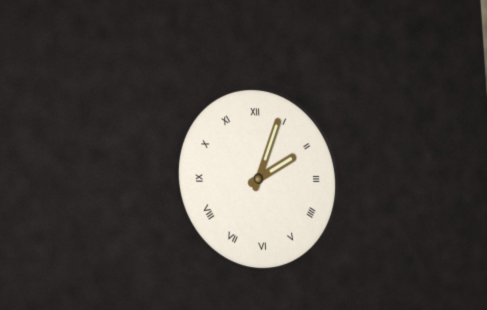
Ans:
h=2 m=4
